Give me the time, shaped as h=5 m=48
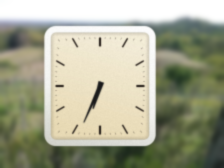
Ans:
h=6 m=34
